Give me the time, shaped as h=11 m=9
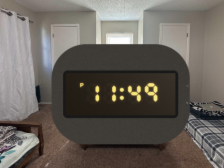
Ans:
h=11 m=49
